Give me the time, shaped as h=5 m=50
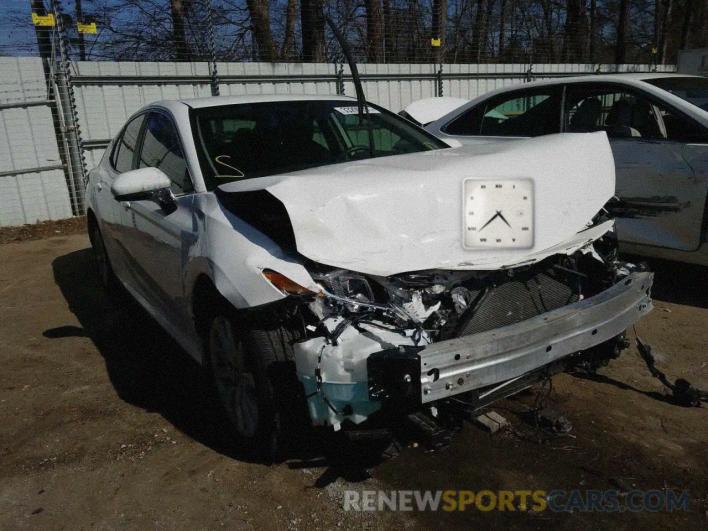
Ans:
h=4 m=38
